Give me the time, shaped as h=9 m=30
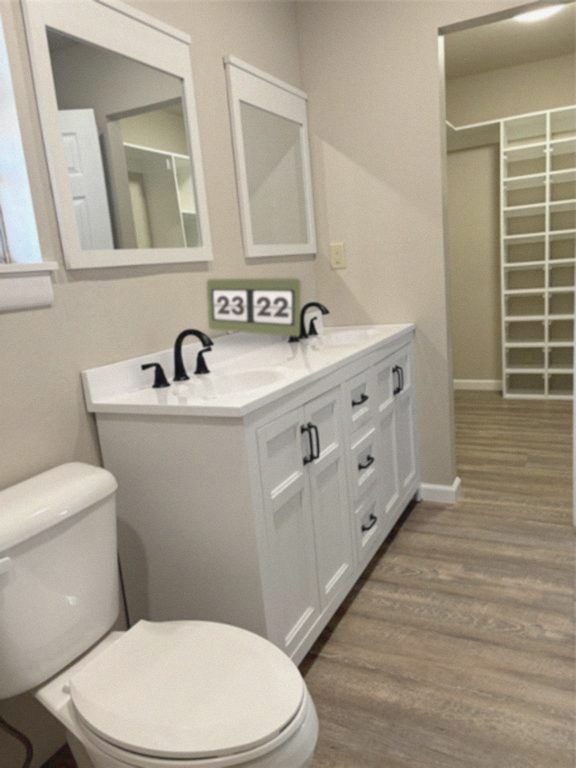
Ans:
h=23 m=22
